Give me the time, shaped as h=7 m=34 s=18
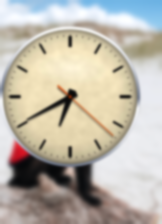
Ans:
h=6 m=40 s=22
